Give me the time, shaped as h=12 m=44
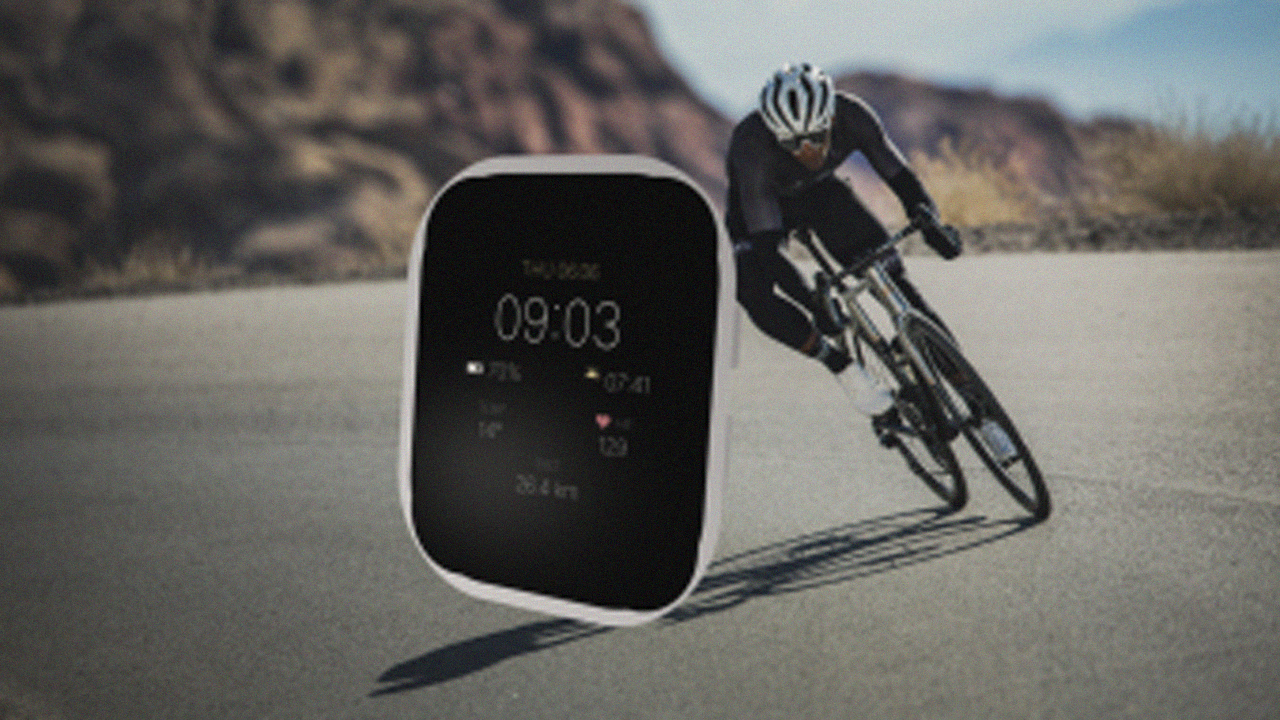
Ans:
h=9 m=3
